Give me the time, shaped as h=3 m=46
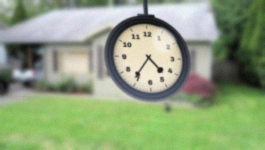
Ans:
h=4 m=36
